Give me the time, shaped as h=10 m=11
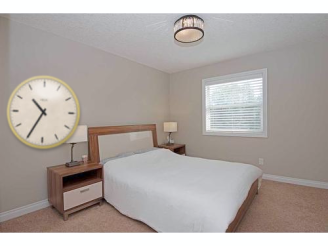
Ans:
h=10 m=35
